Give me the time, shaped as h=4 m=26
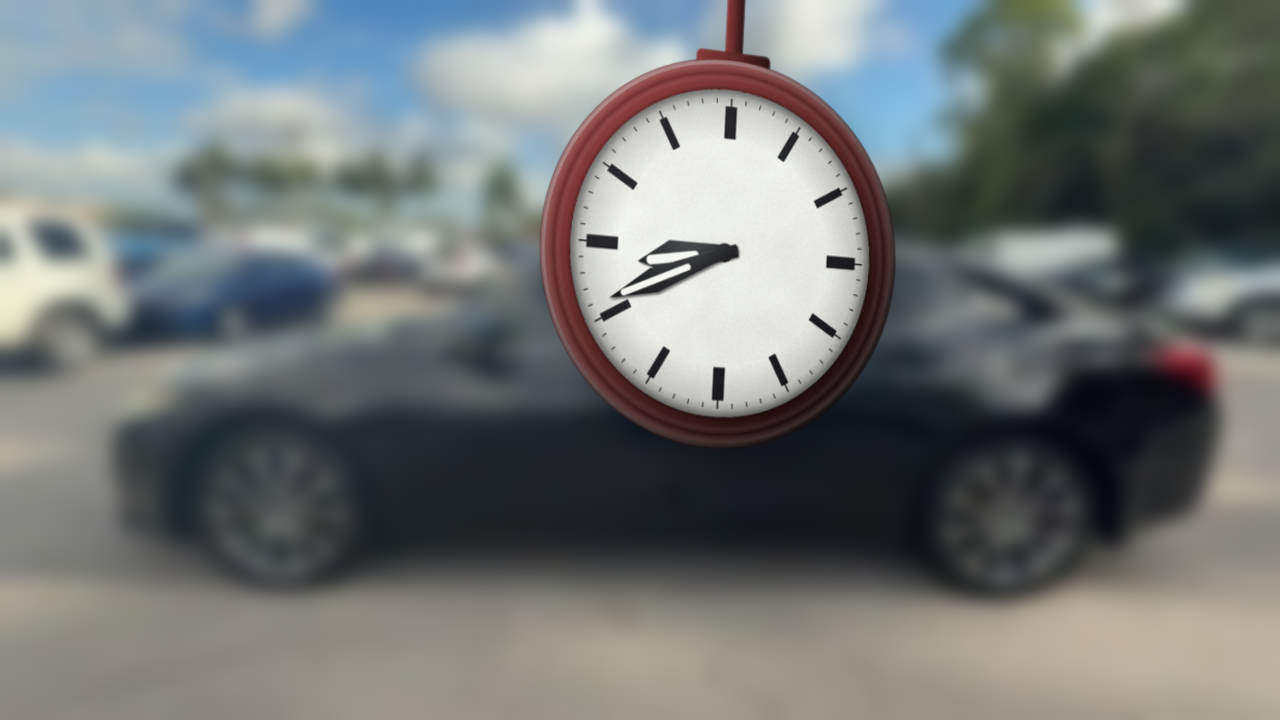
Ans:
h=8 m=41
